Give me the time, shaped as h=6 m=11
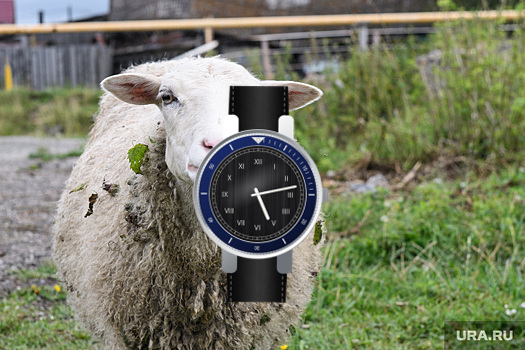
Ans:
h=5 m=13
